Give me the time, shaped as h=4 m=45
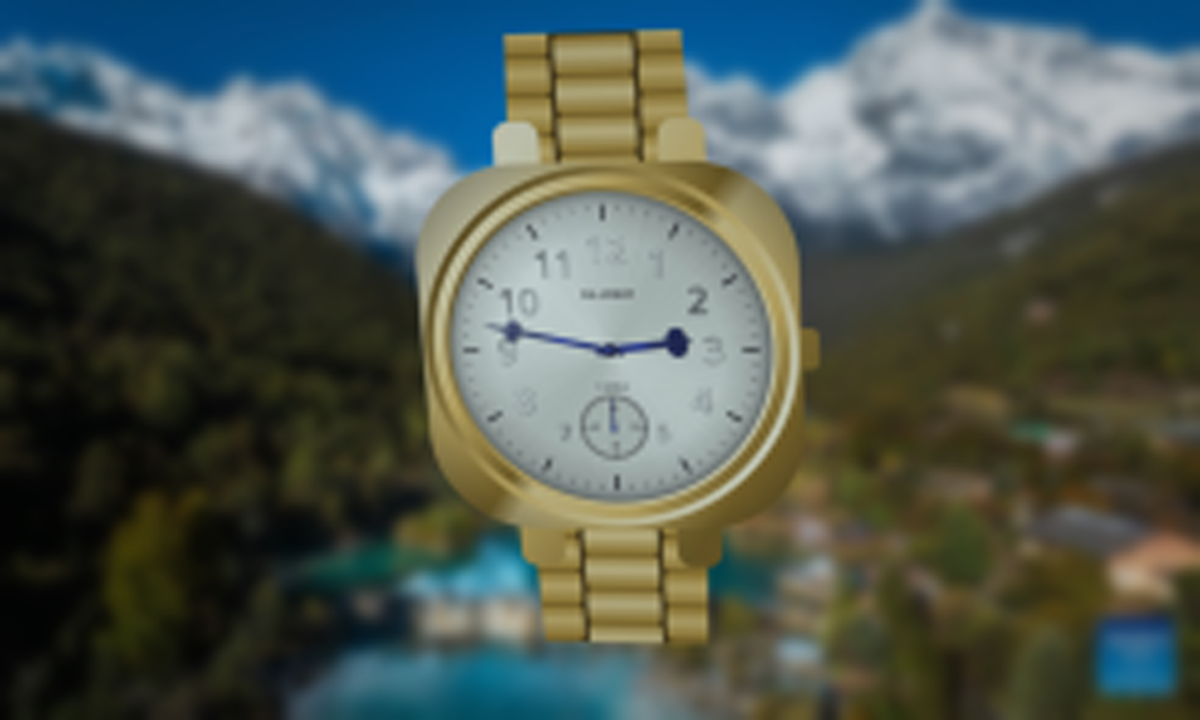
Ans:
h=2 m=47
